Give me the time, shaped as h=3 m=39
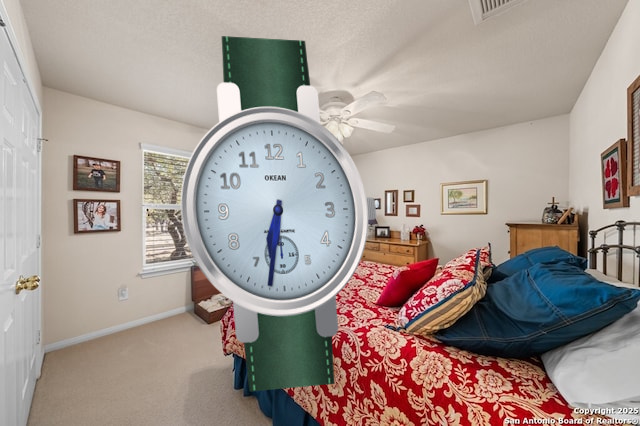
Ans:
h=6 m=32
